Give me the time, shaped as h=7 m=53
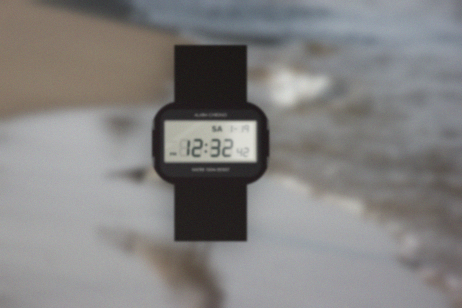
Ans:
h=12 m=32
